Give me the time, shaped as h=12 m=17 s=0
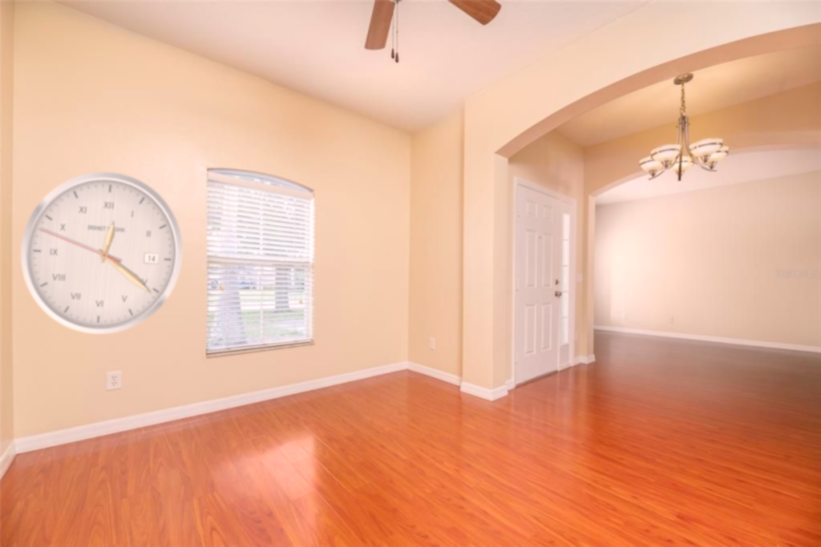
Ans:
h=12 m=20 s=48
